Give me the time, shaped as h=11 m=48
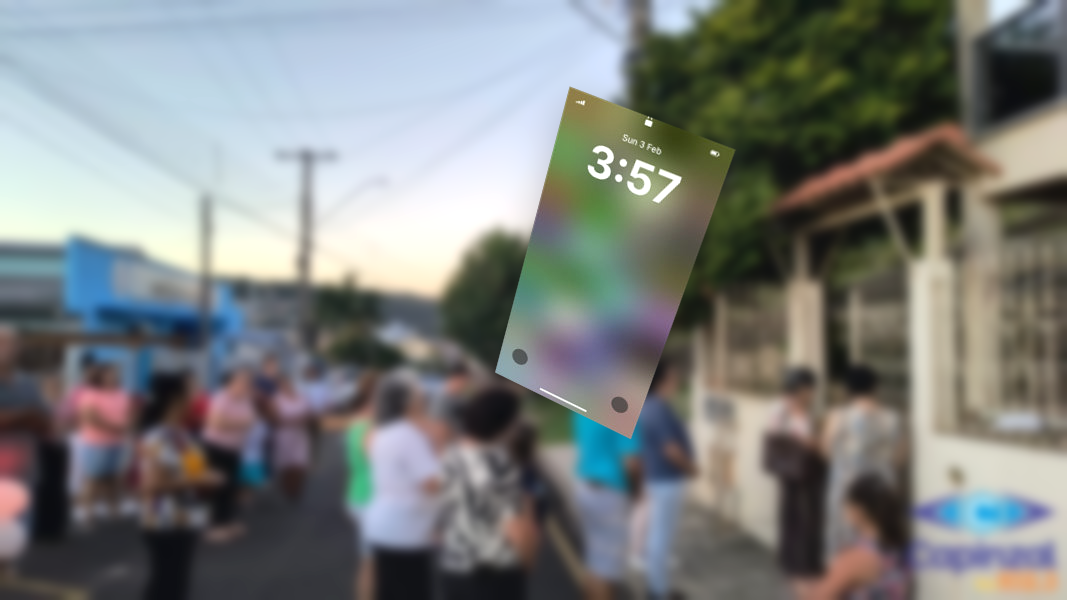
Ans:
h=3 m=57
